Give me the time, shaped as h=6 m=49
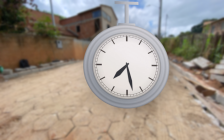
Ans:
h=7 m=28
